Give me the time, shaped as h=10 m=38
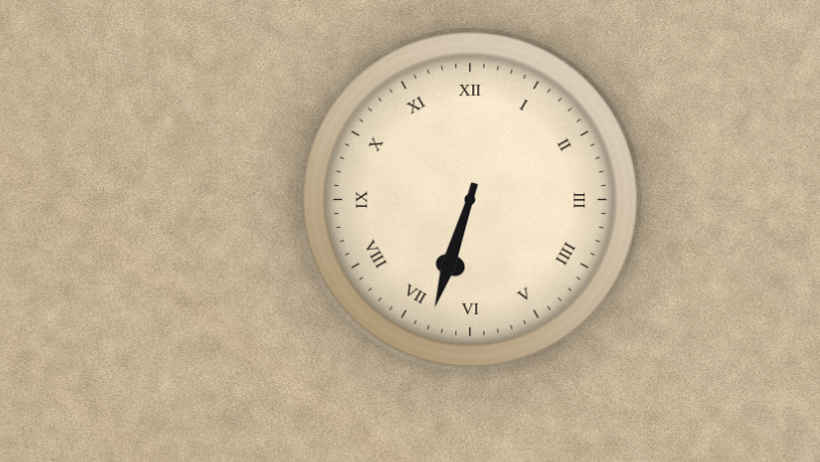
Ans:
h=6 m=33
